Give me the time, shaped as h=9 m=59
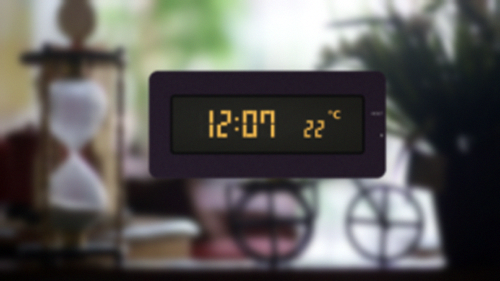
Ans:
h=12 m=7
